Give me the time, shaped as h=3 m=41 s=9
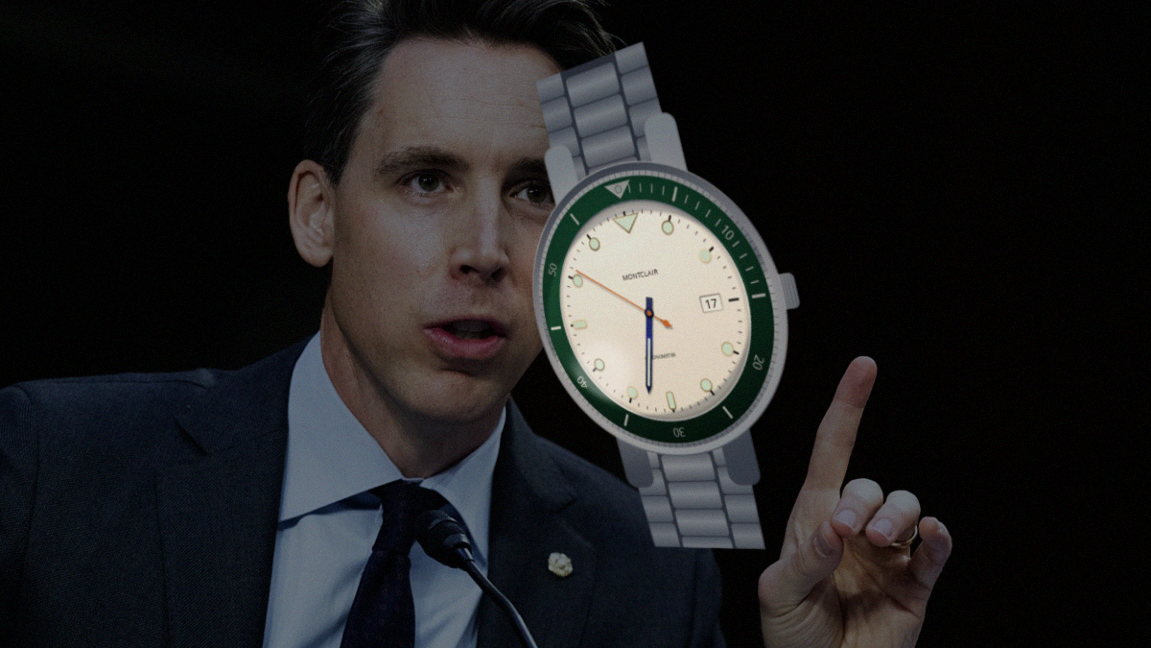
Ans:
h=6 m=32 s=51
